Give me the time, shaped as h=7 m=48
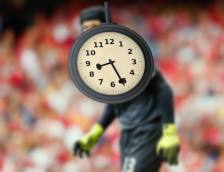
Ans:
h=8 m=26
